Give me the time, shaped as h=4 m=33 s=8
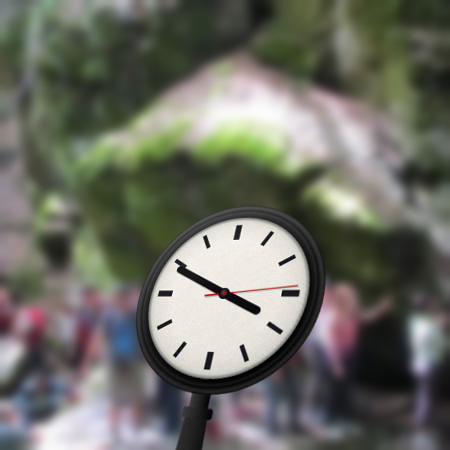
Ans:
h=3 m=49 s=14
